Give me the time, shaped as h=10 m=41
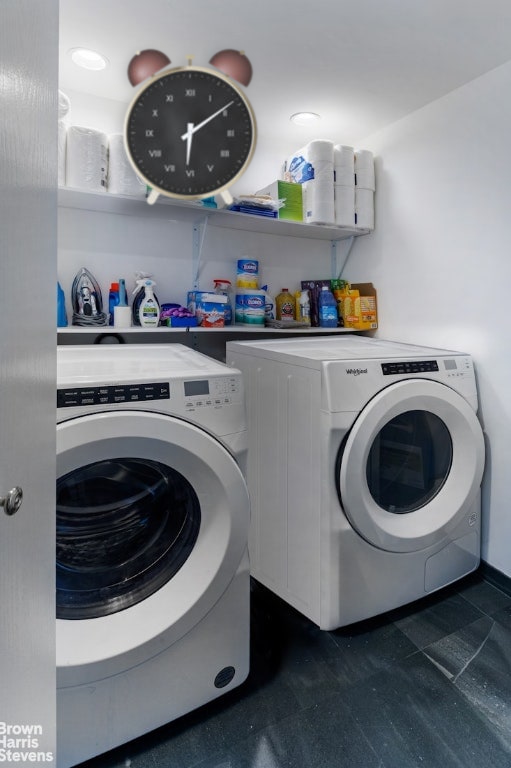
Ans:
h=6 m=9
